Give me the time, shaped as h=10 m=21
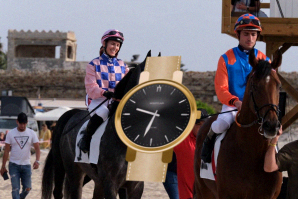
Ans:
h=9 m=33
